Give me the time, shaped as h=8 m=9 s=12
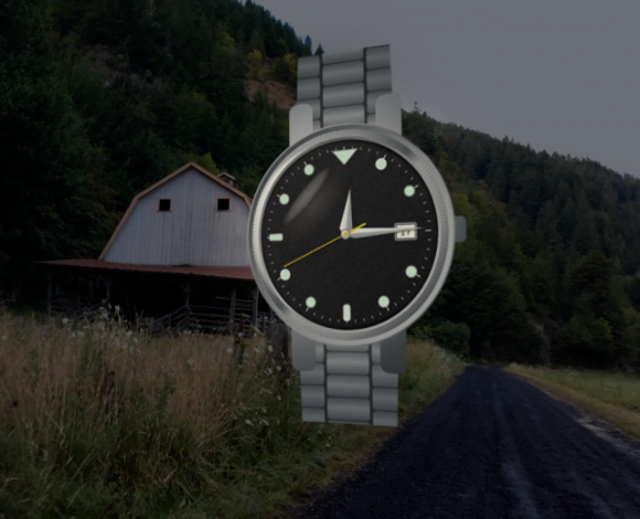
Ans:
h=12 m=14 s=41
